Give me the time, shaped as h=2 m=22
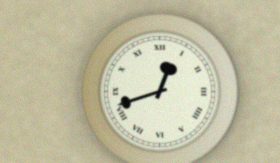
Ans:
h=12 m=42
